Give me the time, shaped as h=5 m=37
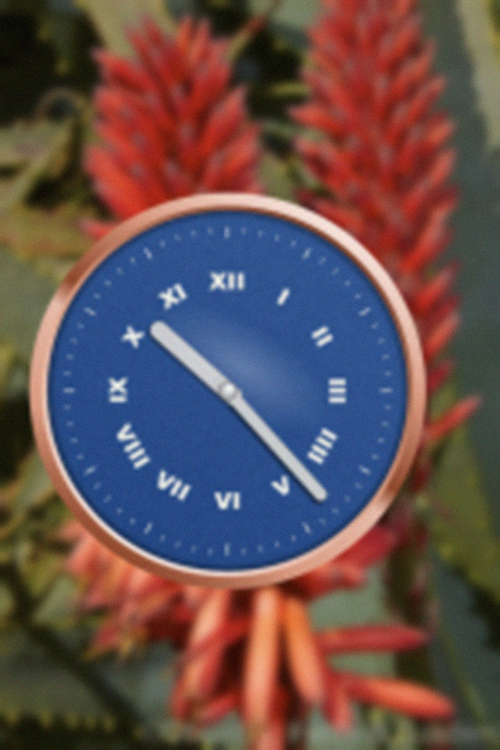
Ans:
h=10 m=23
